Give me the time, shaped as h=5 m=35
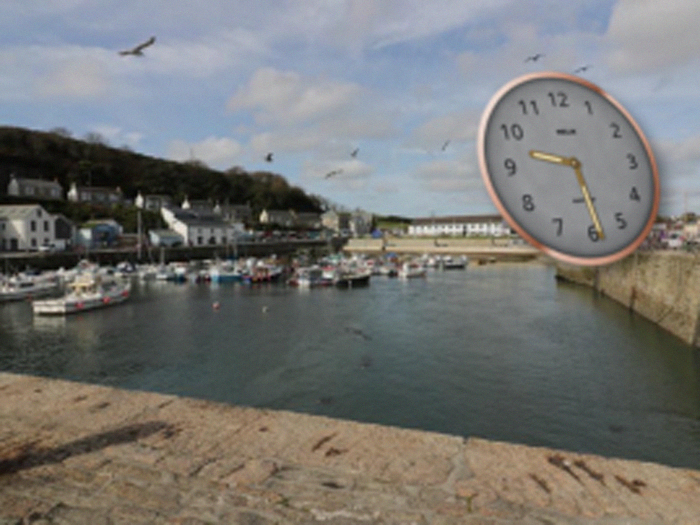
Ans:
h=9 m=29
